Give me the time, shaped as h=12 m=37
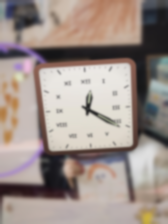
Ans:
h=12 m=21
